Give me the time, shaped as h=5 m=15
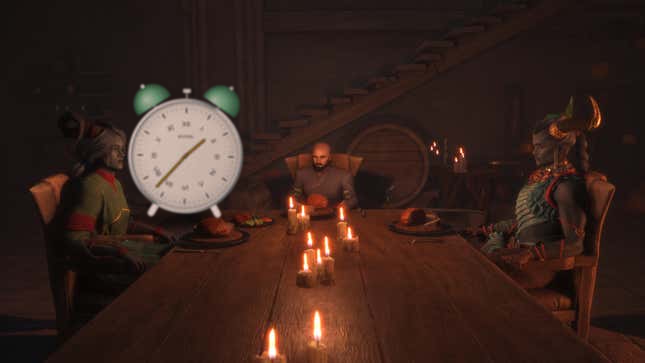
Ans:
h=1 m=37
